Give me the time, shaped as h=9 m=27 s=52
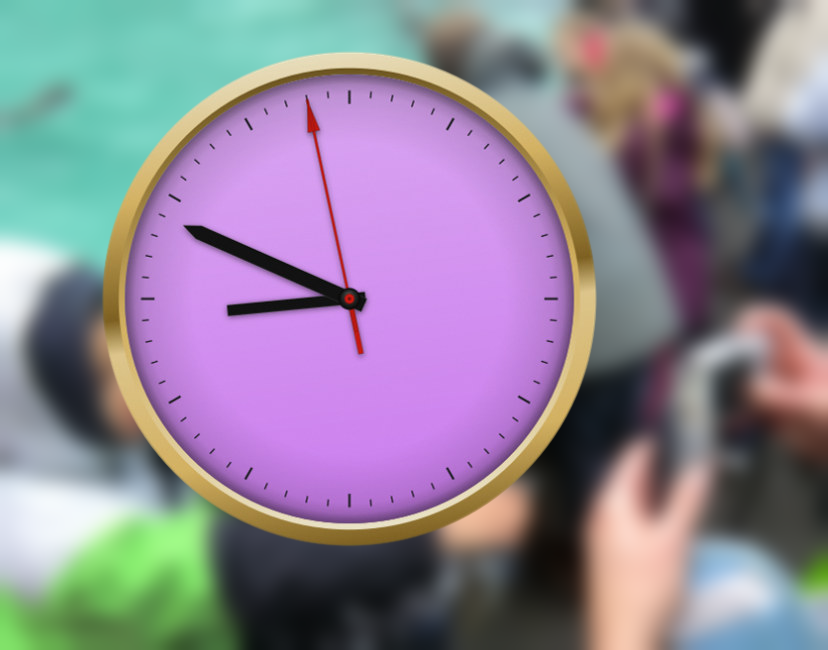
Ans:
h=8 m=48 s=58
